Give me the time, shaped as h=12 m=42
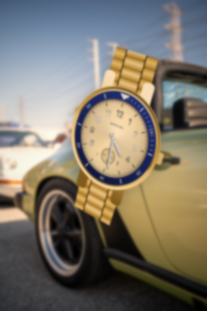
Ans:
h=4 m=29
